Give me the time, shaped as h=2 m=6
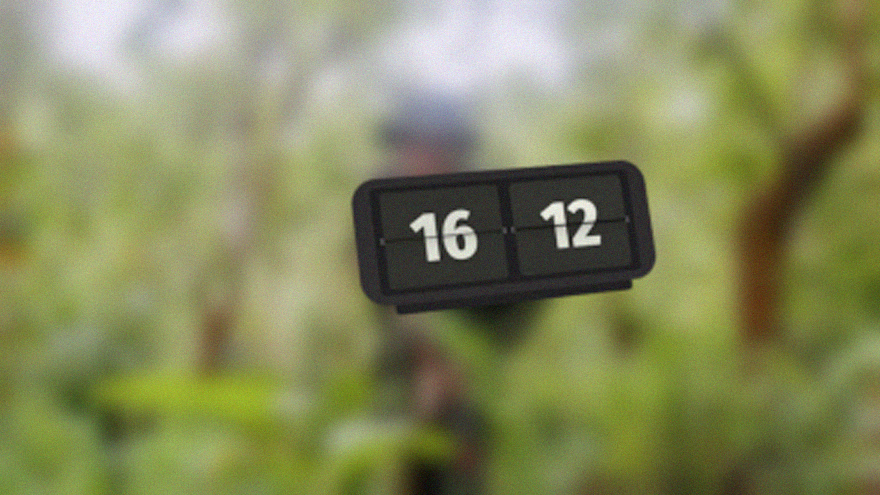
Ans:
h=16 m=12
